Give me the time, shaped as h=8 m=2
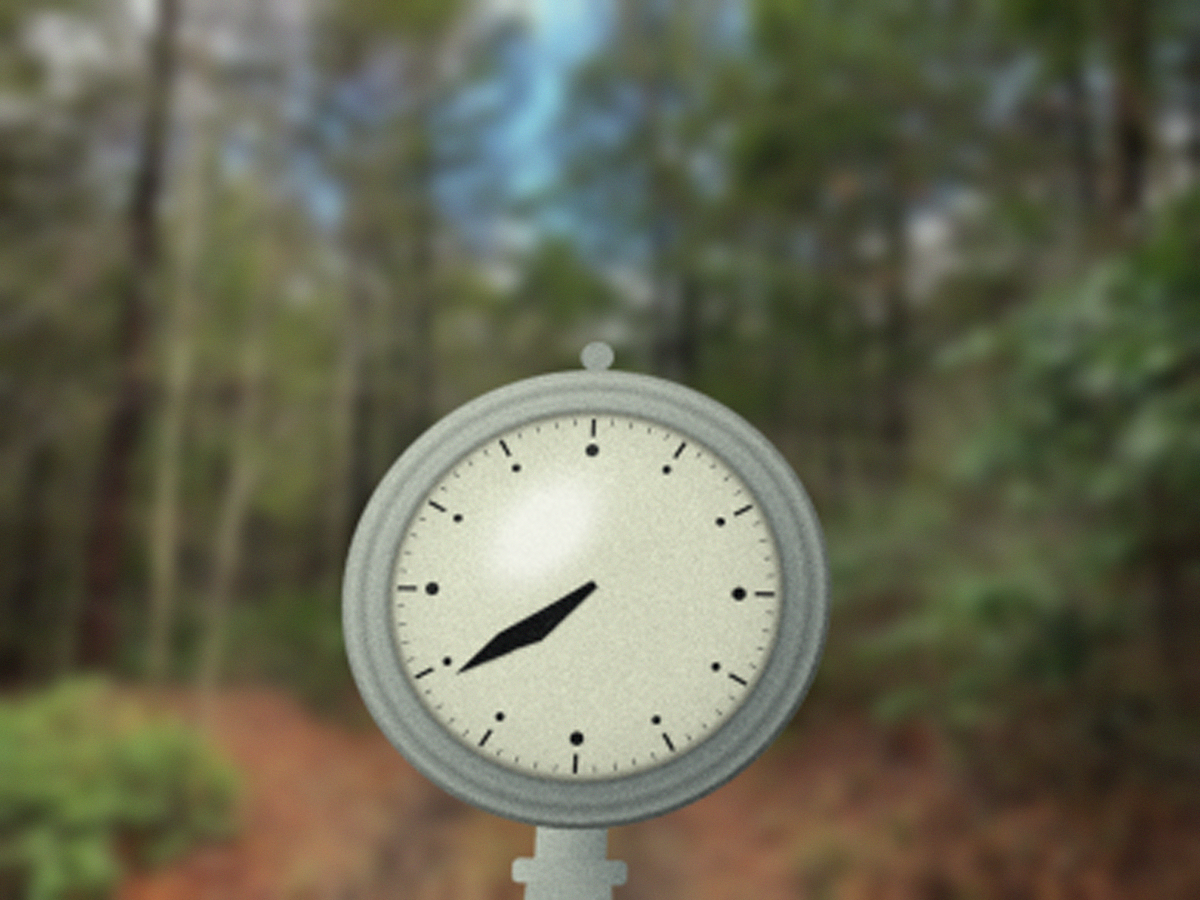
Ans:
h=7 m=39
